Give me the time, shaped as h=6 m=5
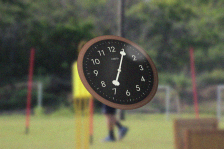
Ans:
h=7 m=5
